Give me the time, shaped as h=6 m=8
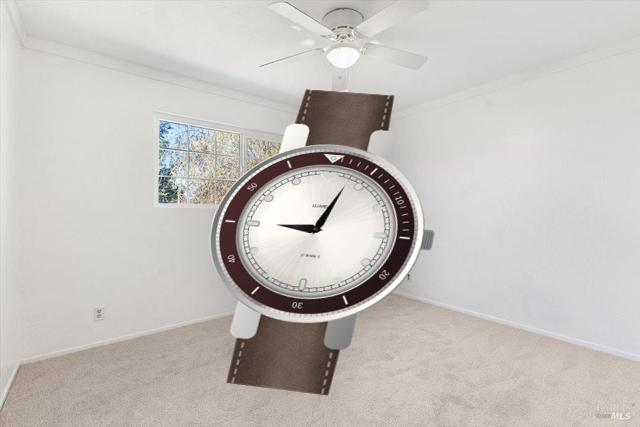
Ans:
h=9 m=3
